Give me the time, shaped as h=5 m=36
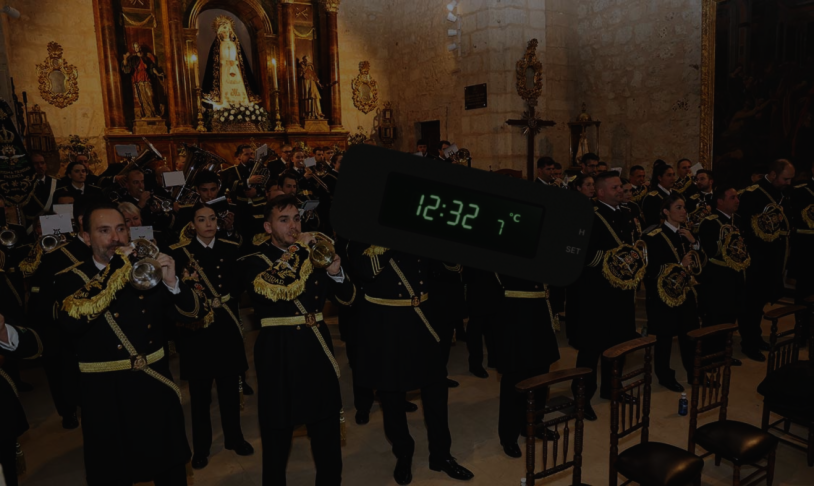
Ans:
h=12 m=32
